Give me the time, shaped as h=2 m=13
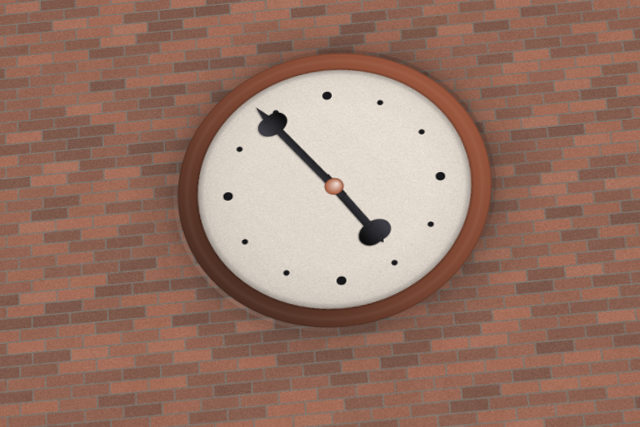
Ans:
h=4 m=54
